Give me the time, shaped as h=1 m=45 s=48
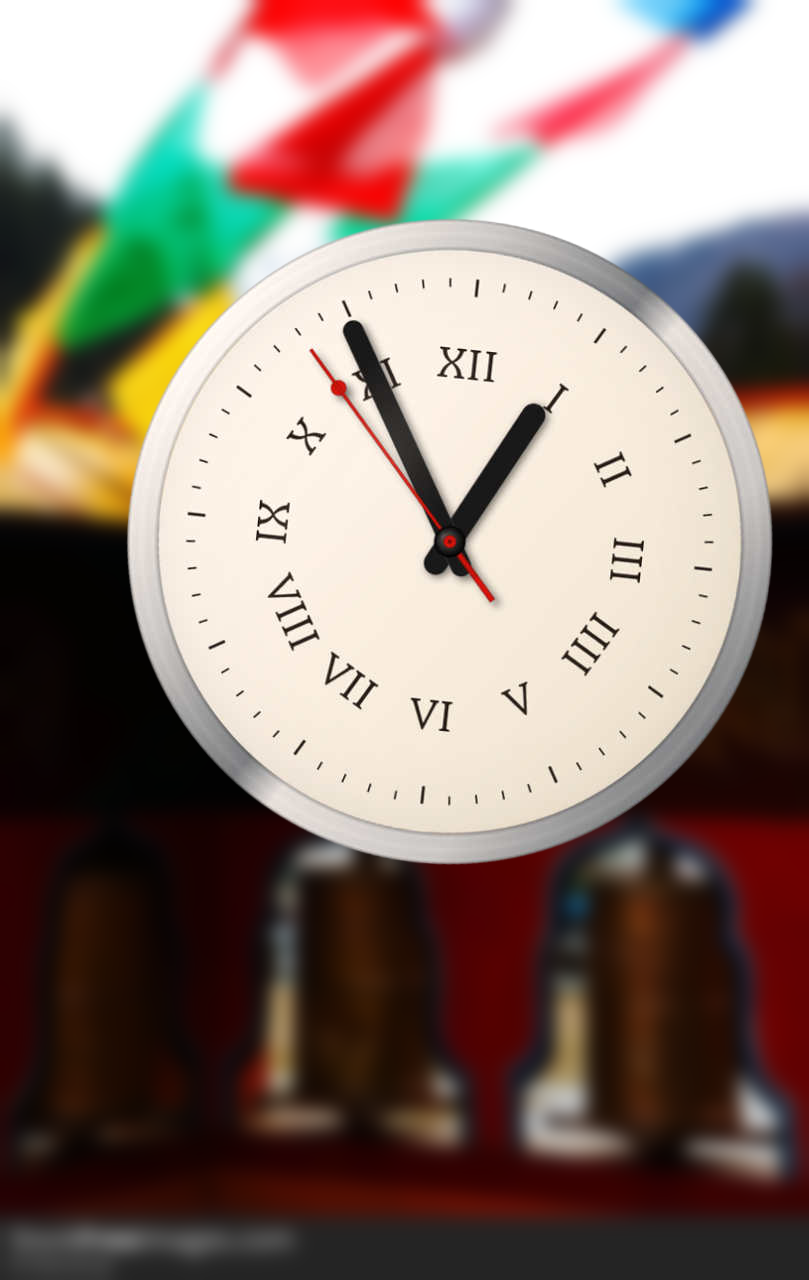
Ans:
h=12 m=54 s=53
